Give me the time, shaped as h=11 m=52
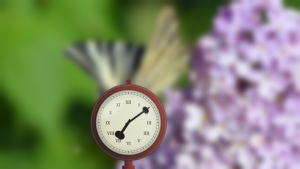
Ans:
h=7 m=9
